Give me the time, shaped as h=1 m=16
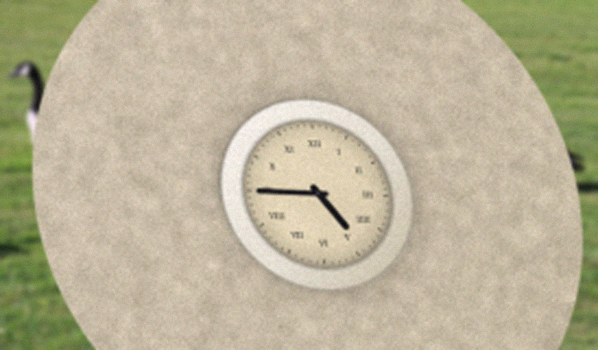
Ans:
h=4 m=45
